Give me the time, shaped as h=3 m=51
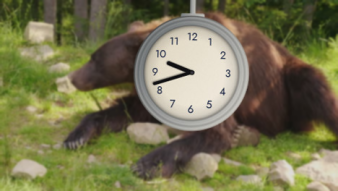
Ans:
h=9 m=42
